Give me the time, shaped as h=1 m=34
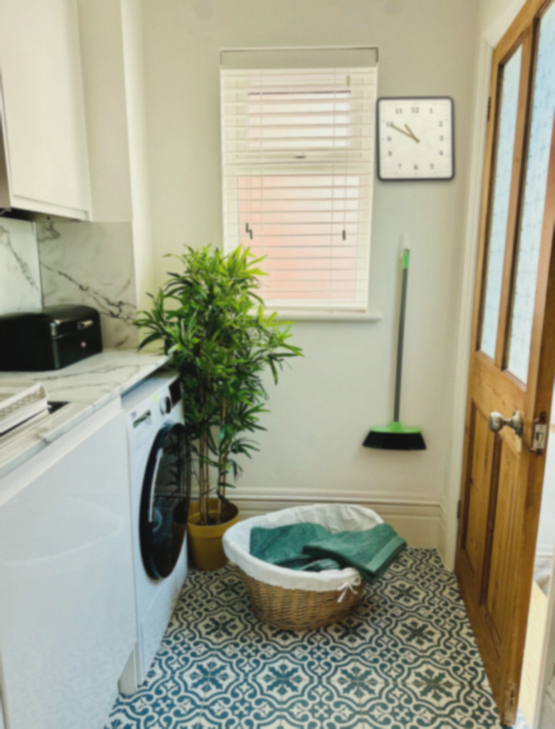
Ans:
h=10 m=50
